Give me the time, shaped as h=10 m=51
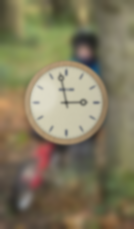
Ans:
h=2 m=58
